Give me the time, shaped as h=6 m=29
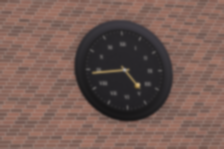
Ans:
h=4 m=44
